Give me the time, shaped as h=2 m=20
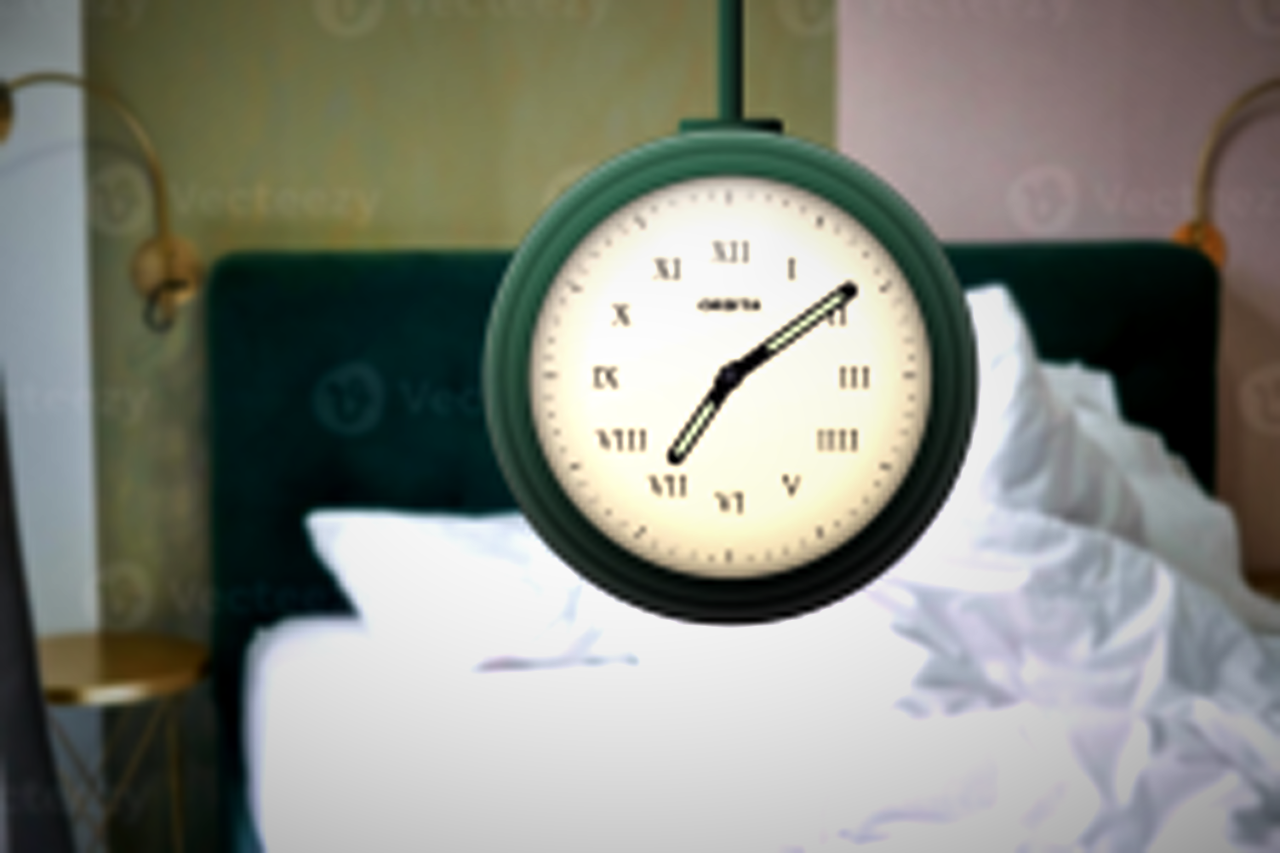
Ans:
h=7 m=9
